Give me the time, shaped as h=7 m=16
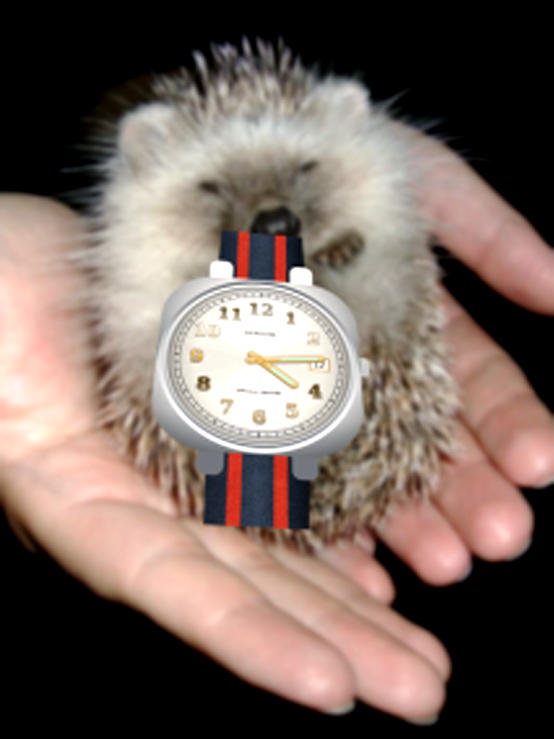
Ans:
h=4 m=14
